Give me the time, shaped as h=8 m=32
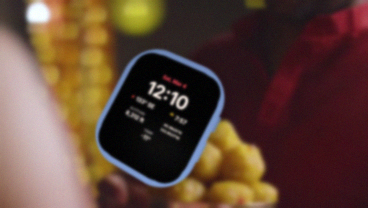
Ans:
h=12 m=10
